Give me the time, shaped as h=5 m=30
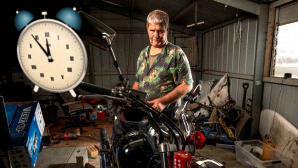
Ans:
h=11 m=54
